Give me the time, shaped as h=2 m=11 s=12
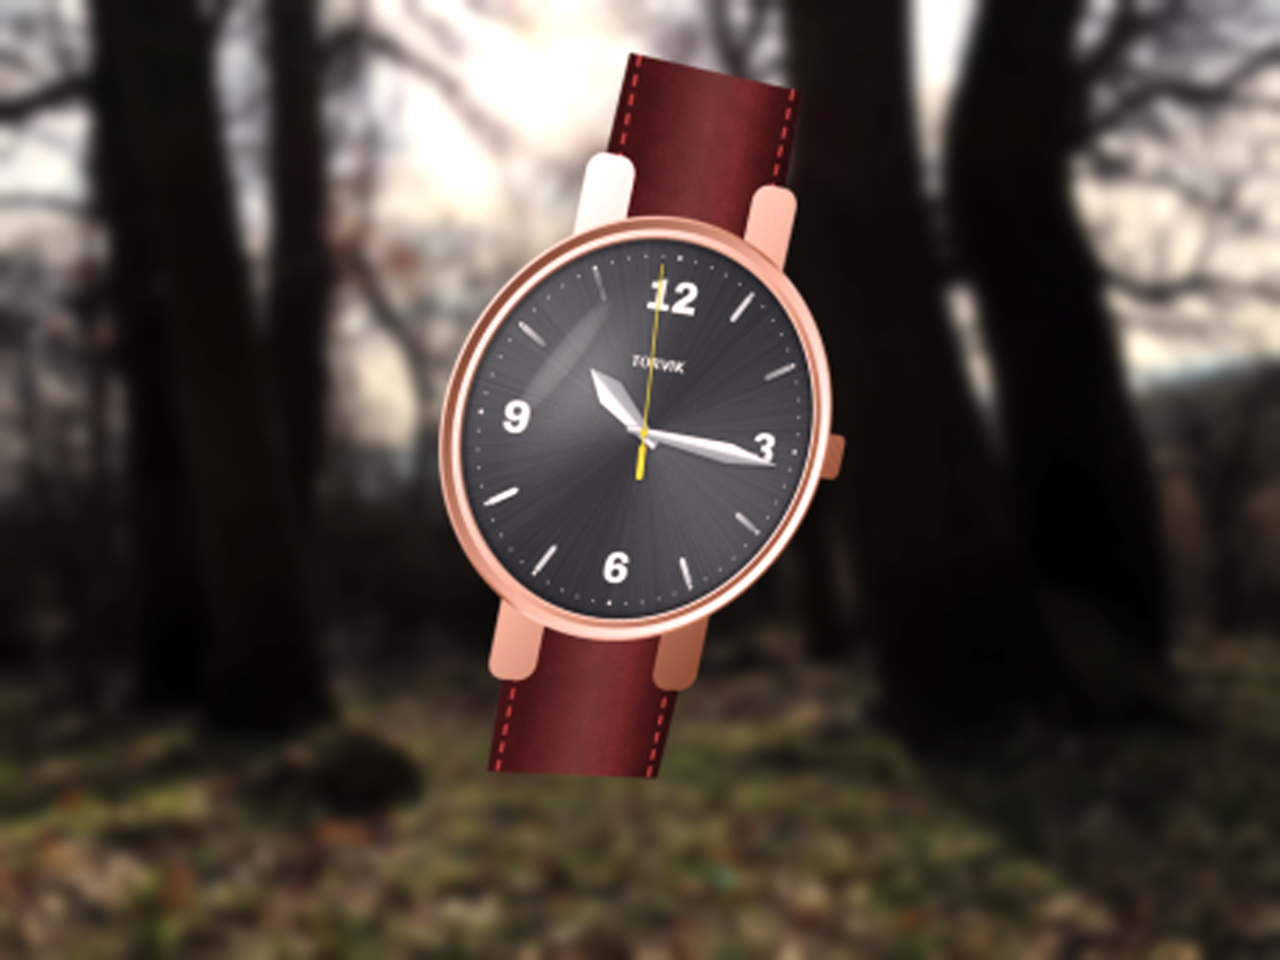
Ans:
h=10 m=15 s=59
